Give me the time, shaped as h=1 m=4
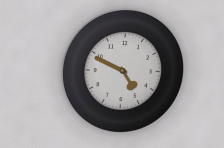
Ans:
h=4 m=49
